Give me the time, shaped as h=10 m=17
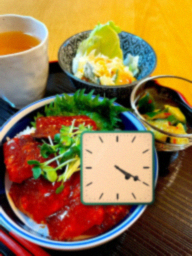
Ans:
h=4 m=20
